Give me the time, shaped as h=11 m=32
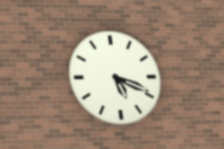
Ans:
h=5 m=19
